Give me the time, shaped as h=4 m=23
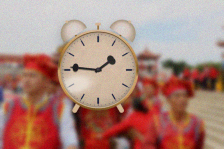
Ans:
h=1 m=46
